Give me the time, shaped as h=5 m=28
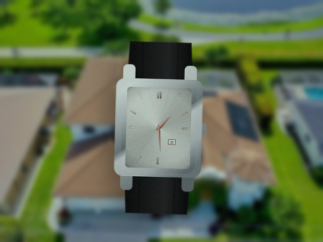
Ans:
h=1 m=29
